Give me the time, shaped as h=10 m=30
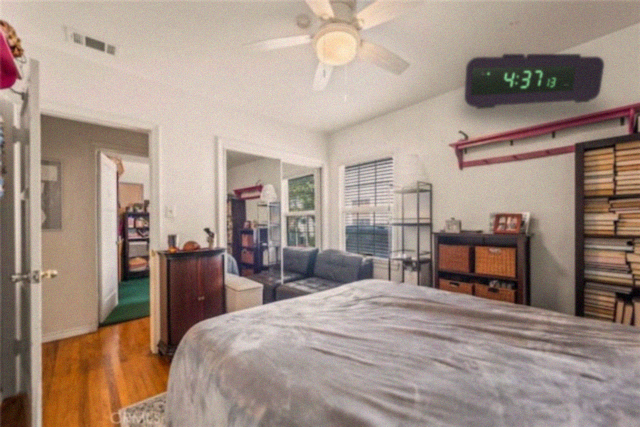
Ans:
h=4 m=37
